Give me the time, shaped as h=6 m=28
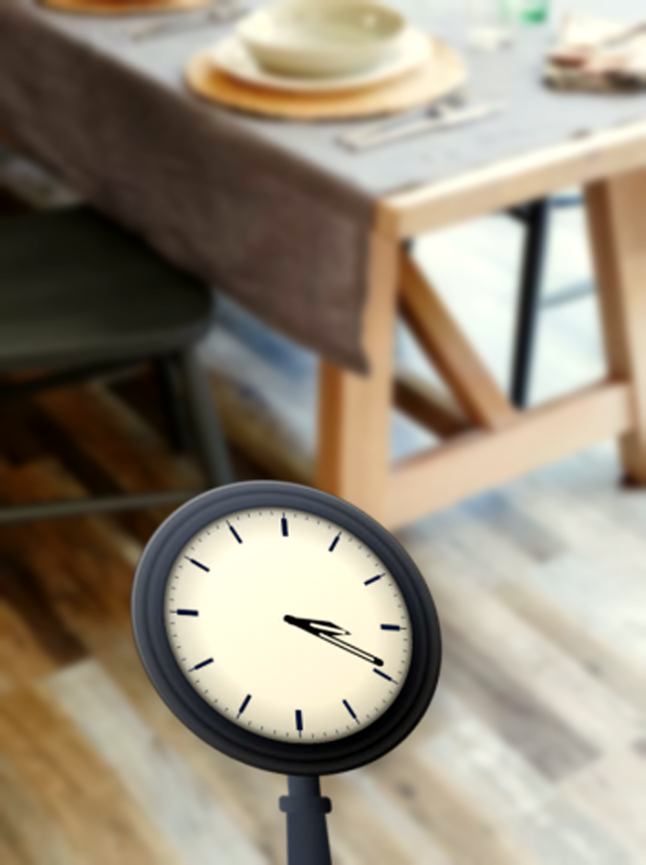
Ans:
h=3 m=19
